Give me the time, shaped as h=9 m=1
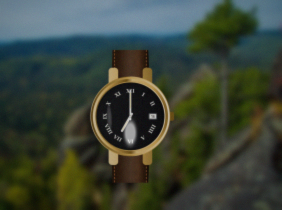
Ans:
h=7 m=0
